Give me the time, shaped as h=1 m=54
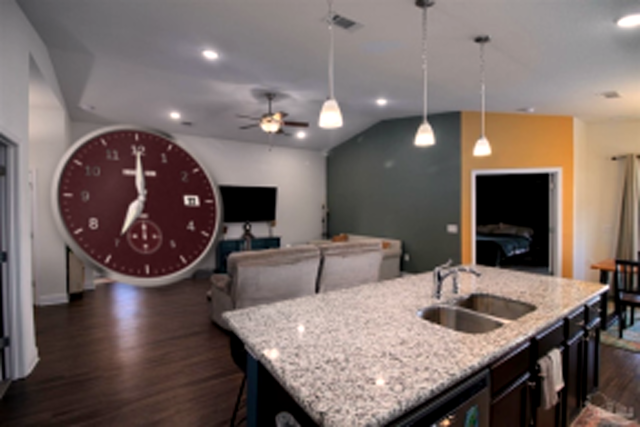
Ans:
h=7 m=0
